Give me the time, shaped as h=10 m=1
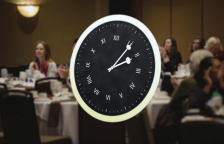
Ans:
h=2 m=6
